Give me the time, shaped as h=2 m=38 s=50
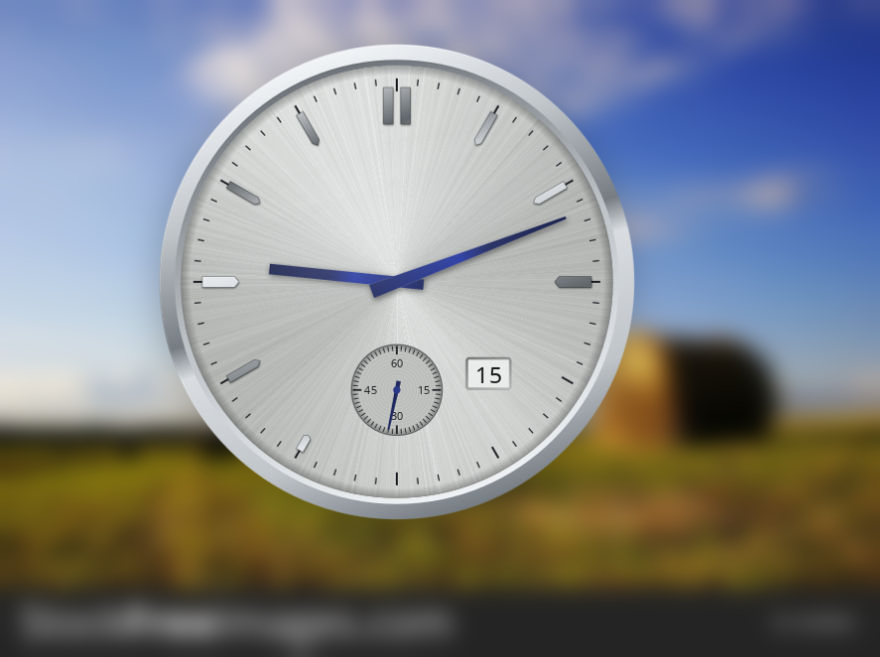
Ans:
h=9 m=11 s=32
